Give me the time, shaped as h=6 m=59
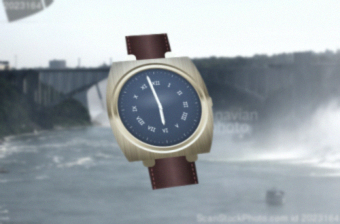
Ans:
h=5 m=58
